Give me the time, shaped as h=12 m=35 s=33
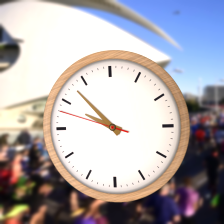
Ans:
h=9 m=52 s=48
